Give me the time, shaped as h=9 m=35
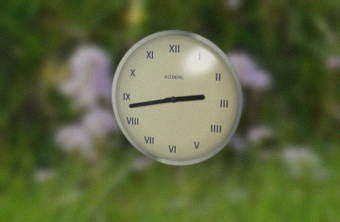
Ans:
h=2 m=43
